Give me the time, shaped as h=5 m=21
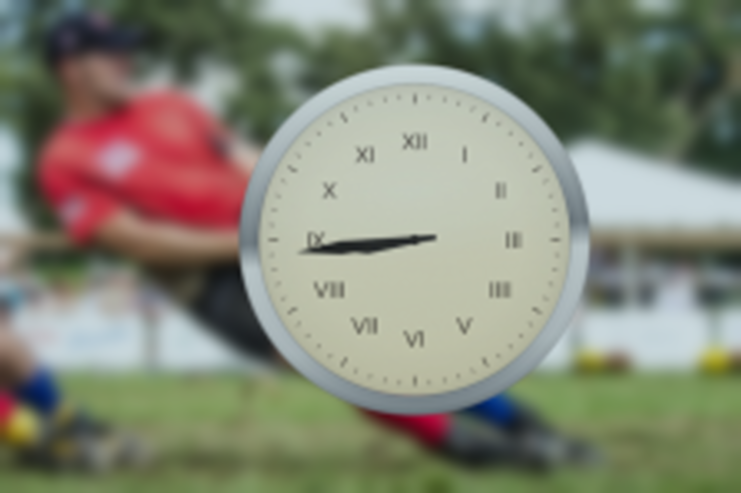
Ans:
h=8 m=44
